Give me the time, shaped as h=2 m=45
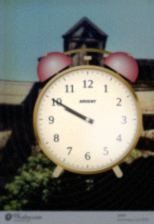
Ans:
h=9 m=50
